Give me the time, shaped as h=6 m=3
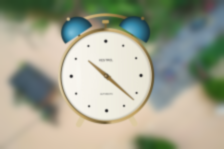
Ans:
h=10 m=22
